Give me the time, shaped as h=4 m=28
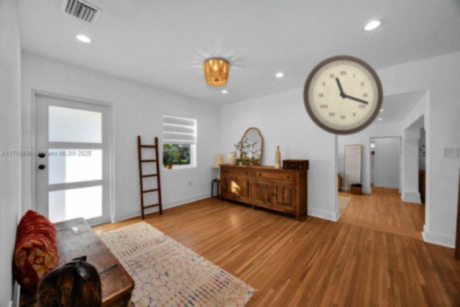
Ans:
h=11 m=18
